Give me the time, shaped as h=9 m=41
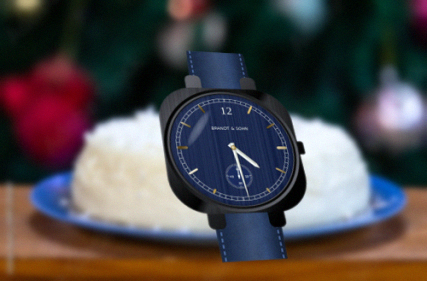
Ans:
h=4 m=29
